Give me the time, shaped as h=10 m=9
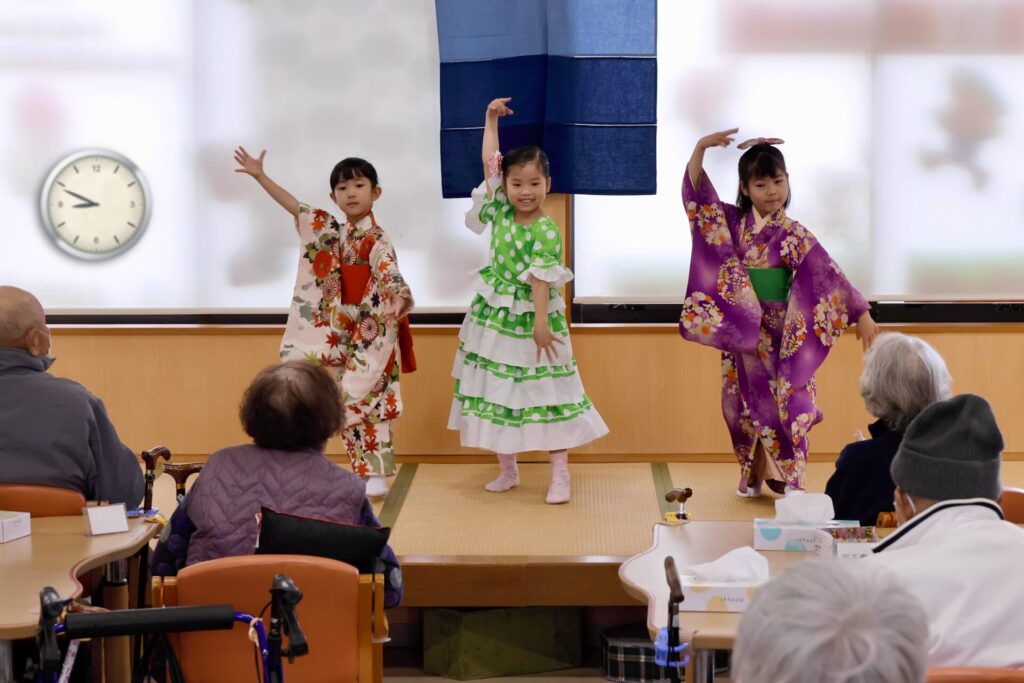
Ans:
h=8 m=49
